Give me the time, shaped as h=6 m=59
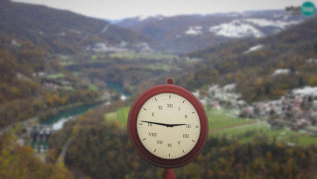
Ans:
h=2 m=46
